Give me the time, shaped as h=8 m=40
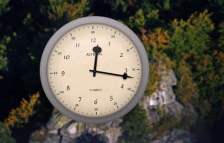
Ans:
h=12 m=17
